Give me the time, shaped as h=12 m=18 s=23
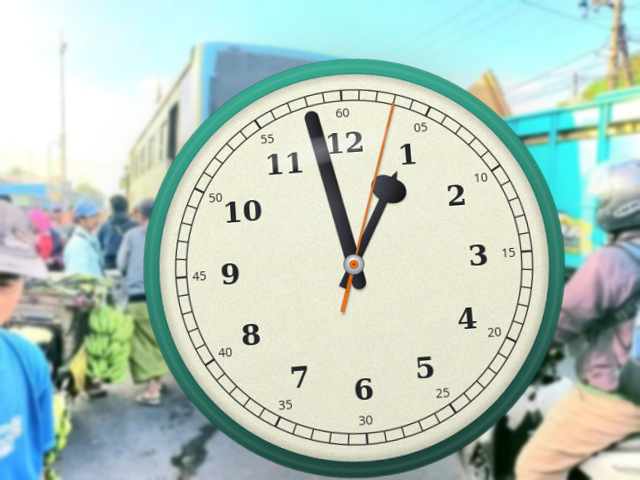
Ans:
h=12 m=58 s=3
